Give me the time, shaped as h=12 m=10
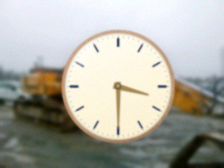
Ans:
h=3 m=30
